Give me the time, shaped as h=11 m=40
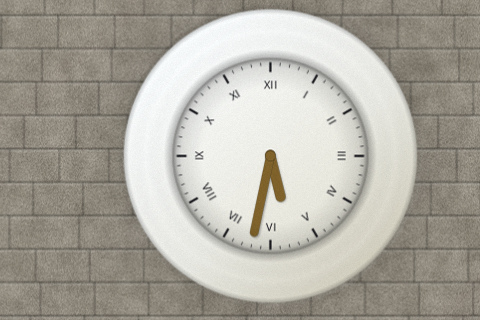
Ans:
h=5 m=32
